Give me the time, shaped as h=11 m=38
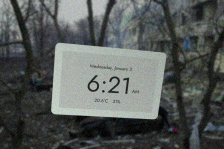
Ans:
h=6 m=21
